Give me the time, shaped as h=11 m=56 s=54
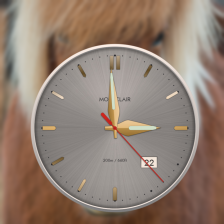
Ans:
h=2 m=59 s=23
